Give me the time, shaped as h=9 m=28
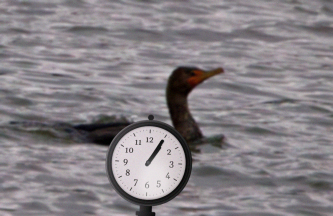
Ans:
h=1 m=5
